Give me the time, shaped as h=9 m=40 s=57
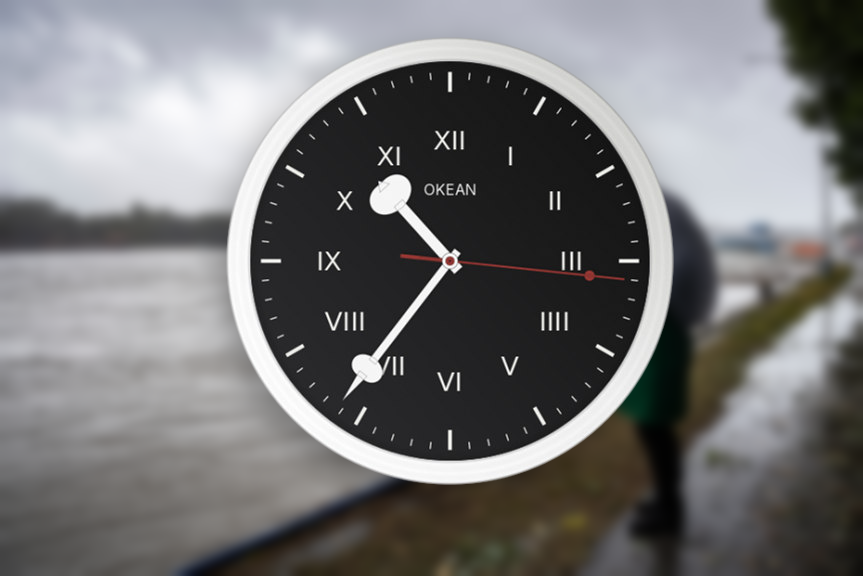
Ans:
h=10 m=36 s=16
